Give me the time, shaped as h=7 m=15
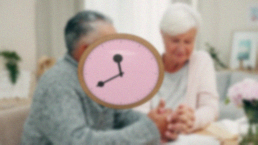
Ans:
h=11 m=40
